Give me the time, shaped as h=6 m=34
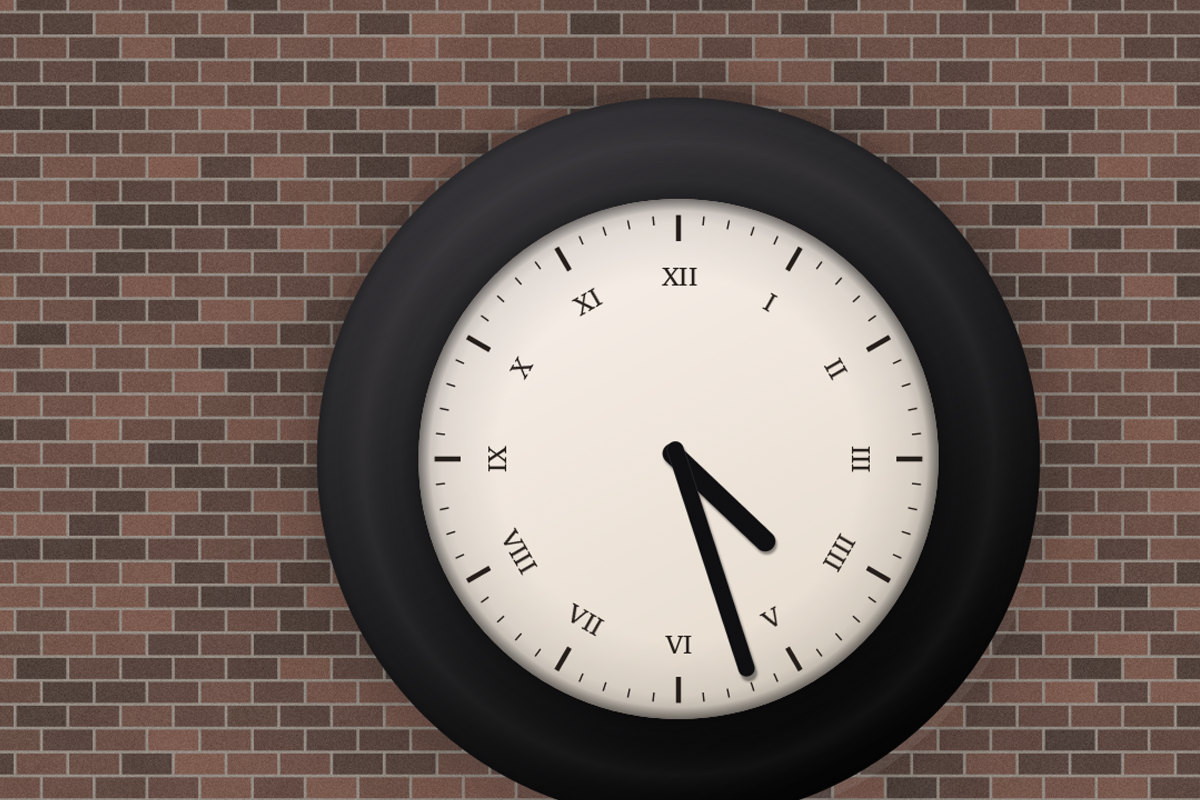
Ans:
h=4 m=27
